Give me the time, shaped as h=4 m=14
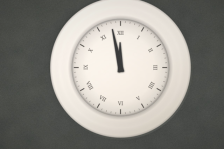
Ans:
h=11 m=58
